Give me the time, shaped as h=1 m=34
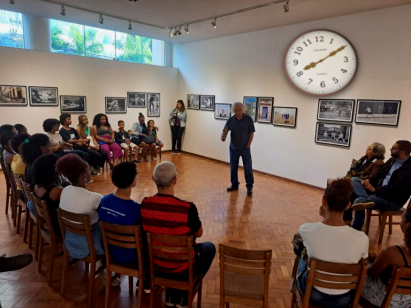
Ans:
h=8 m=10
